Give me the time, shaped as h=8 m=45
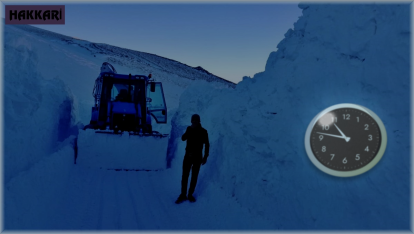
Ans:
h=10 m=47
